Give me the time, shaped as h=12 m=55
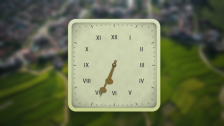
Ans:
h=6 m=34
